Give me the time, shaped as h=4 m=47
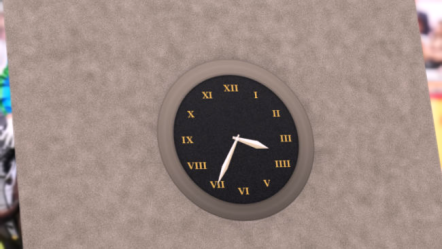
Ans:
h=3 m=35
